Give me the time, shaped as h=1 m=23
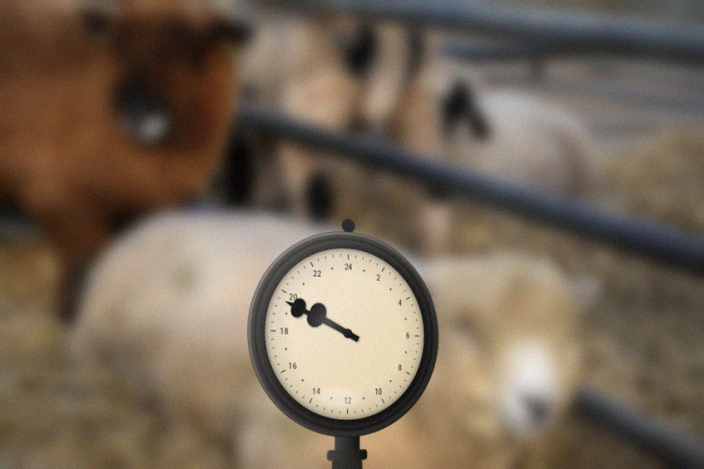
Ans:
h=19 m=49
